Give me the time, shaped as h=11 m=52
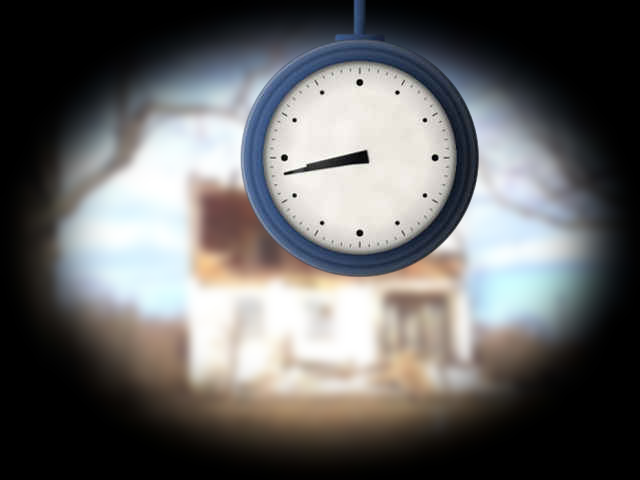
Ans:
h=8 m=43
